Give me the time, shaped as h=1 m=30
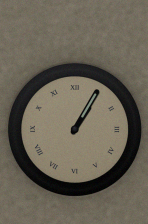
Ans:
h=1 m=5
